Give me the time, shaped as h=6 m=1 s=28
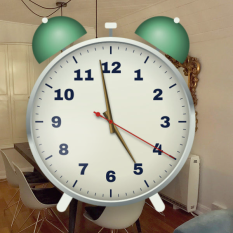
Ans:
h=4 m=58 s=20
